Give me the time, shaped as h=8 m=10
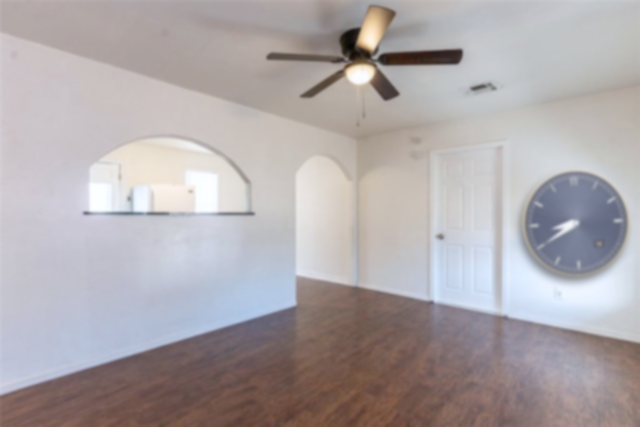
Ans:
h=8 m=40
